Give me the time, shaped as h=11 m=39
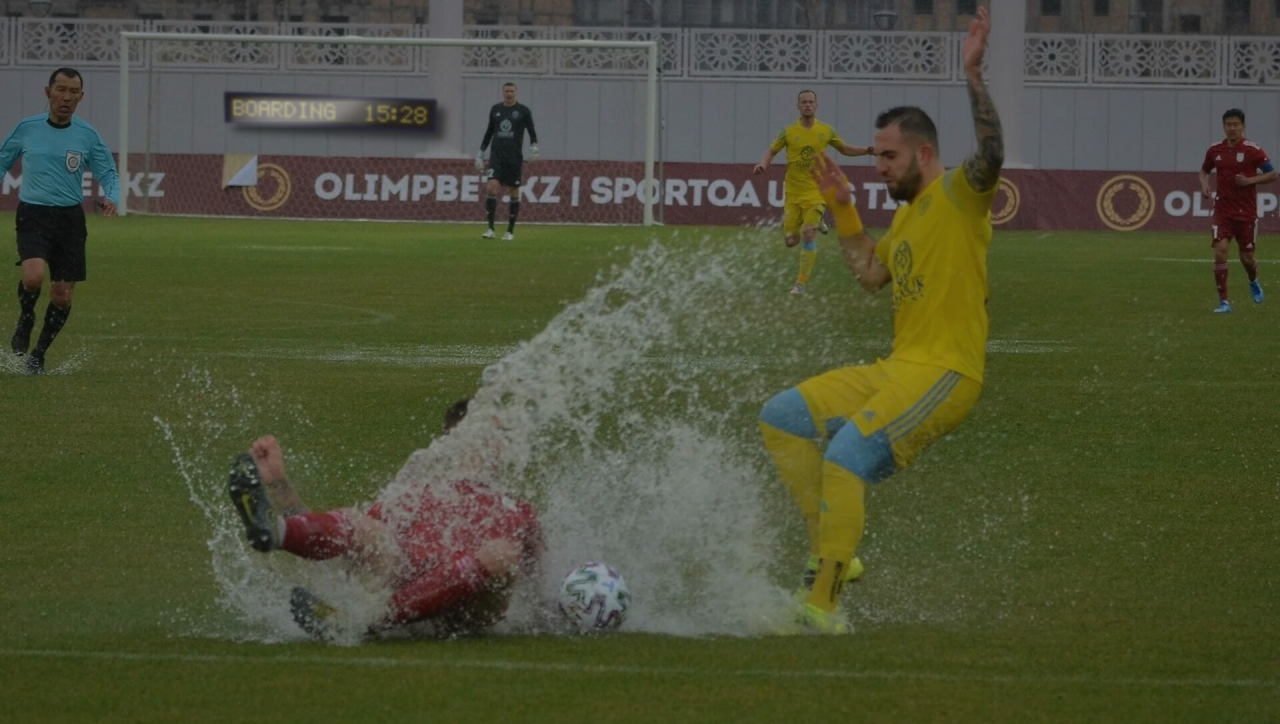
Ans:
h=15 m=28
